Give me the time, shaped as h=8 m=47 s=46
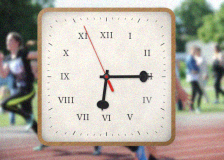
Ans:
h=6 m=14 s=56
